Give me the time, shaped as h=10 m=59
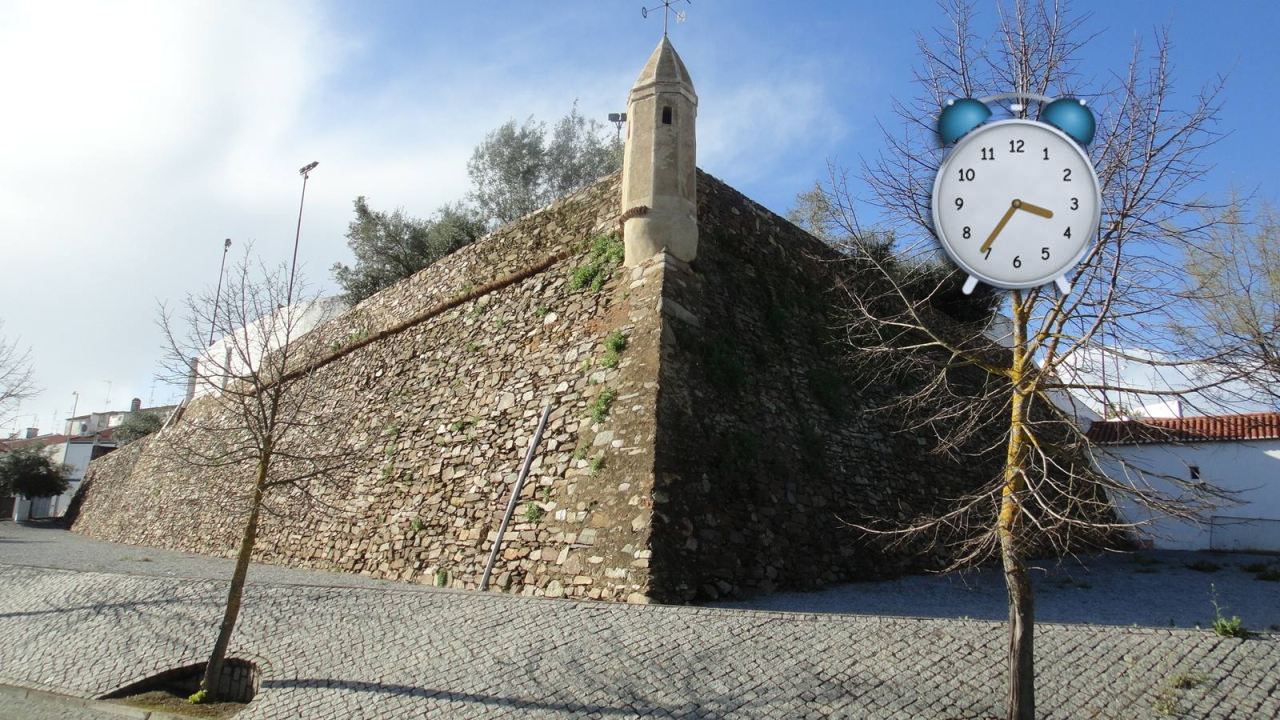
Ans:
h=3 m=36
